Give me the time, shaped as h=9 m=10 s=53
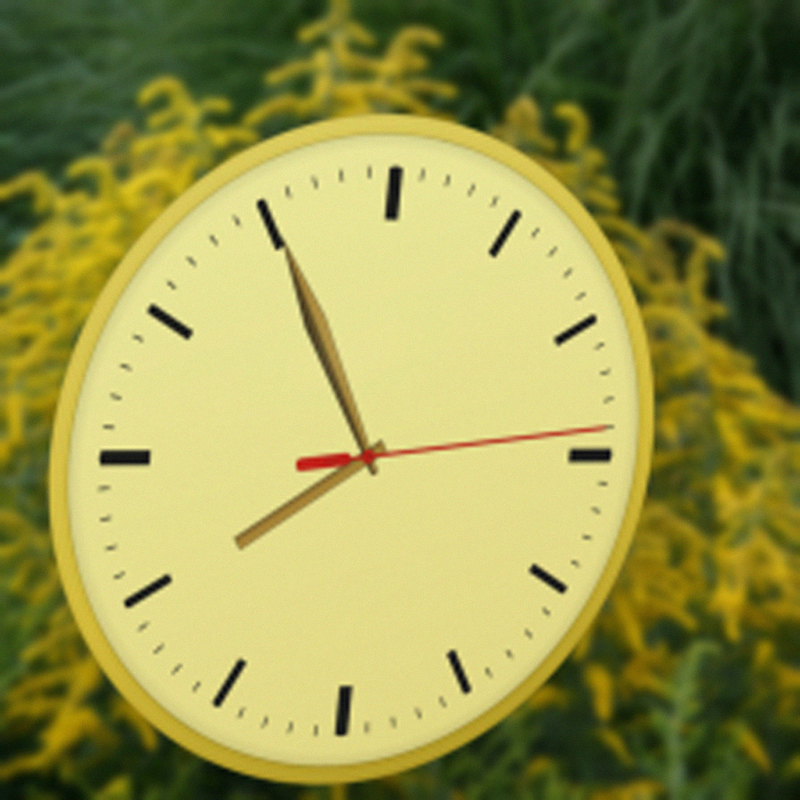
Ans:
h=7 m=55 s=14
